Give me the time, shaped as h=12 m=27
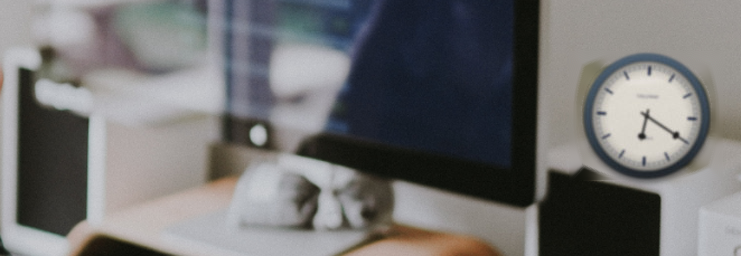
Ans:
h=6 m=20
